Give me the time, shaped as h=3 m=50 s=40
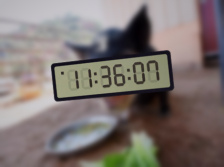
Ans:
h=11 m=36 s=7
